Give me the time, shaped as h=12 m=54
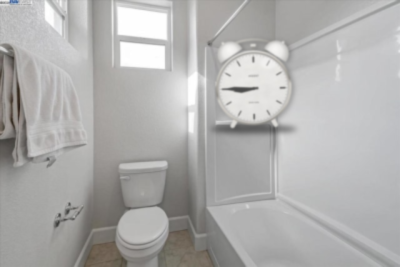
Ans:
h=8 m=45
